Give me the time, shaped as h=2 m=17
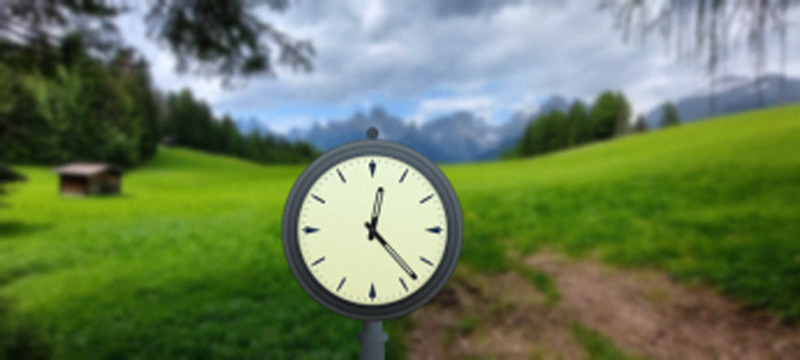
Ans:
h=12 m=23
